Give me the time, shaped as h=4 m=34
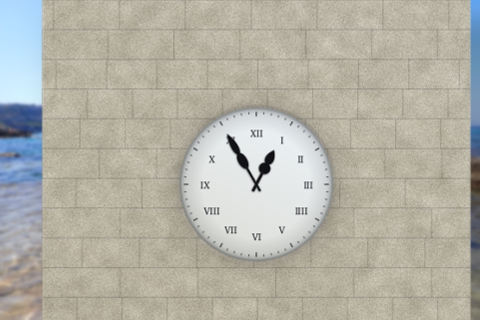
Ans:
h=12 m=55
